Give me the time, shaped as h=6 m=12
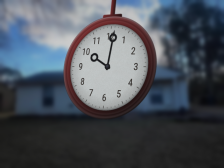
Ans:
h=10 m=1
